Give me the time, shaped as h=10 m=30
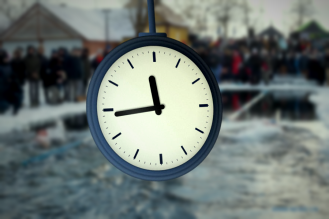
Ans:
h=11 m=44
